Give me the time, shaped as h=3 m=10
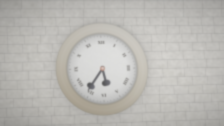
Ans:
h=5 m=36
